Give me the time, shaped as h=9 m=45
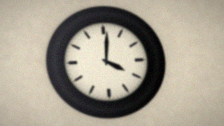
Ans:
h=4 m=1
